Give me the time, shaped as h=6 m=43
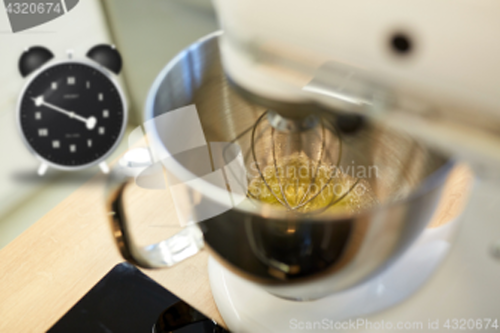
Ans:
h=3 m=49
